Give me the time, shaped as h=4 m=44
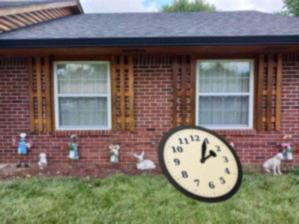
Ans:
h=2 m=4
